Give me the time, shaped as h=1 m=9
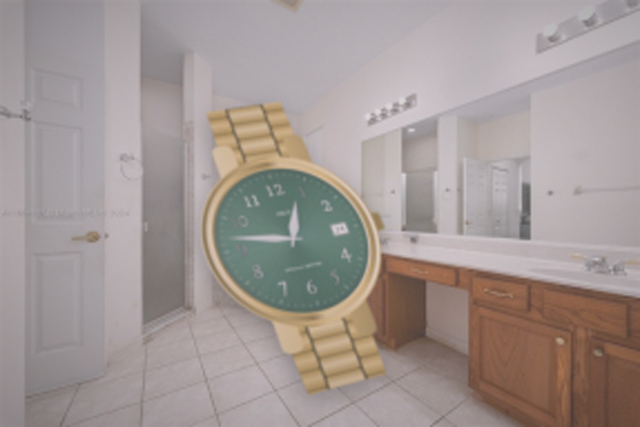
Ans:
h=12 m=47
